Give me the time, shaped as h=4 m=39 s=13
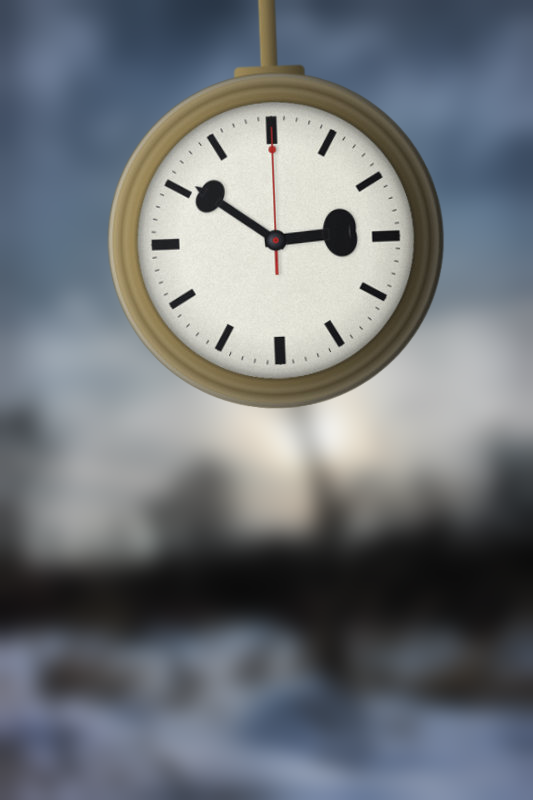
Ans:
h=2 m=51 s=0
